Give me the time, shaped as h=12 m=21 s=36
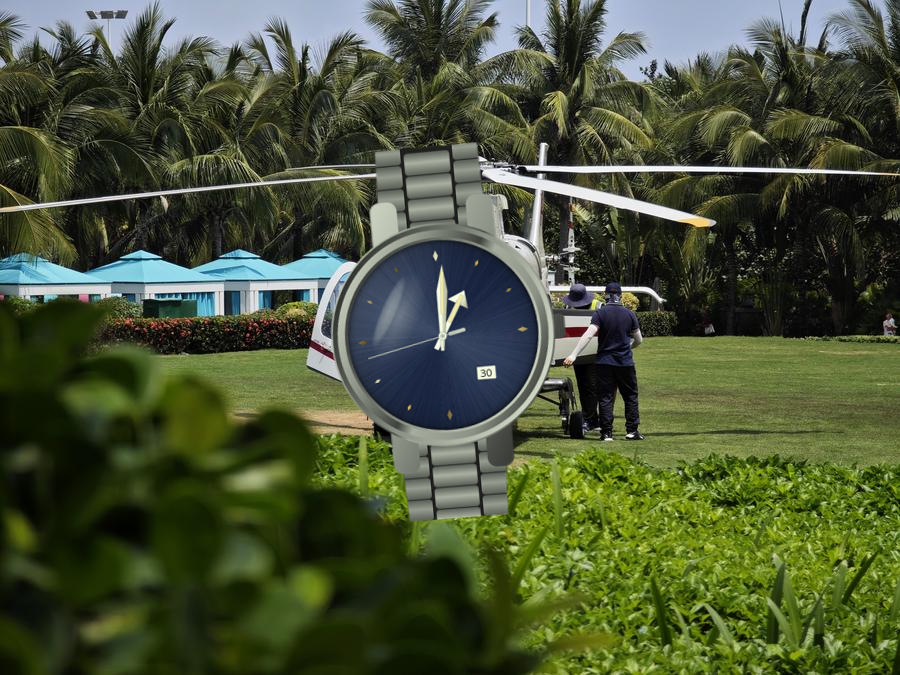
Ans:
h=1 m=0 s=43
